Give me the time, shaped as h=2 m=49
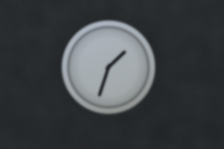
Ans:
h=1 m=33
